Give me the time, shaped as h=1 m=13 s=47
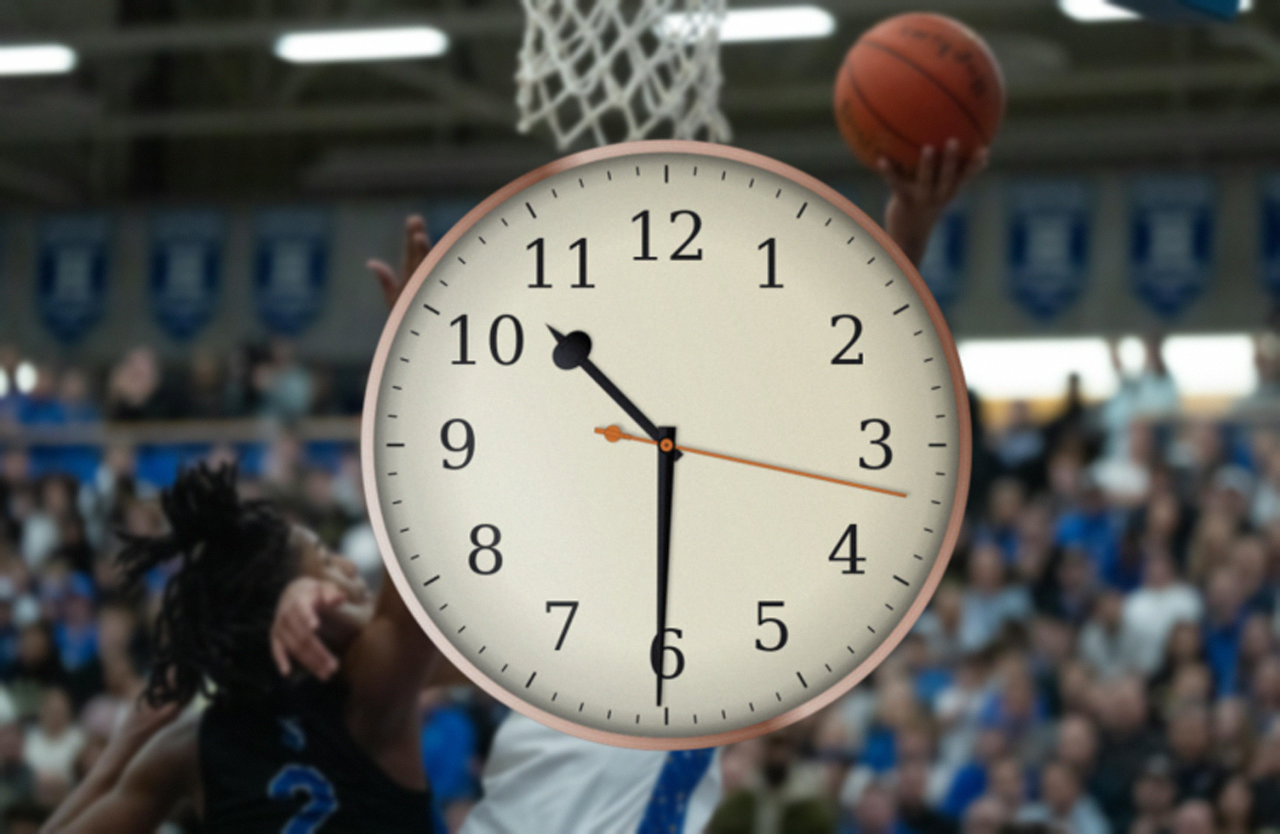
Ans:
h=10 m=30 s=17
